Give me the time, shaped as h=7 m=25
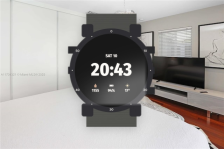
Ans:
h=20 m=43
